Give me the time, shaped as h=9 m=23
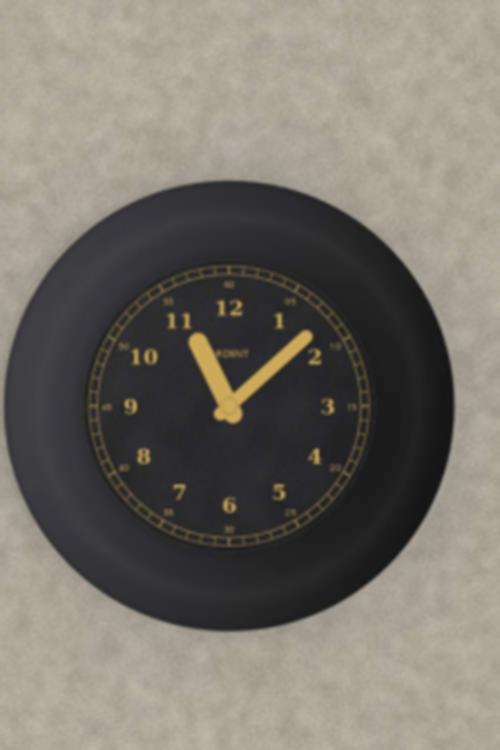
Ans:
h=11 m=8
